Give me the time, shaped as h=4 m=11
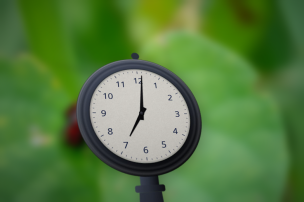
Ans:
h=7 m=1
